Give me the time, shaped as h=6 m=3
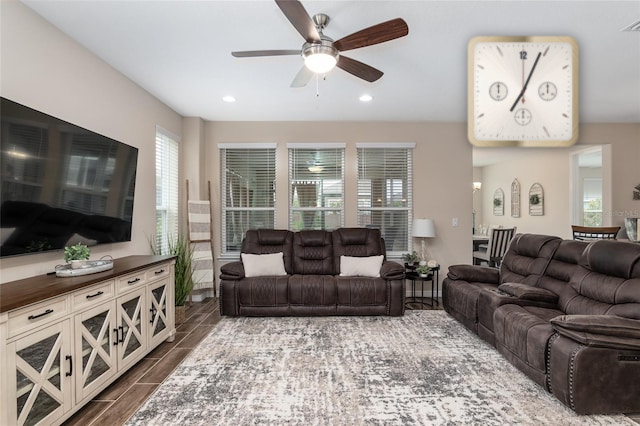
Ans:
h=7 m=4
